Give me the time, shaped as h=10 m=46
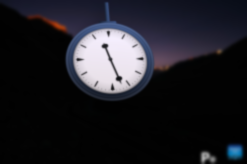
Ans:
h=11 m=27
